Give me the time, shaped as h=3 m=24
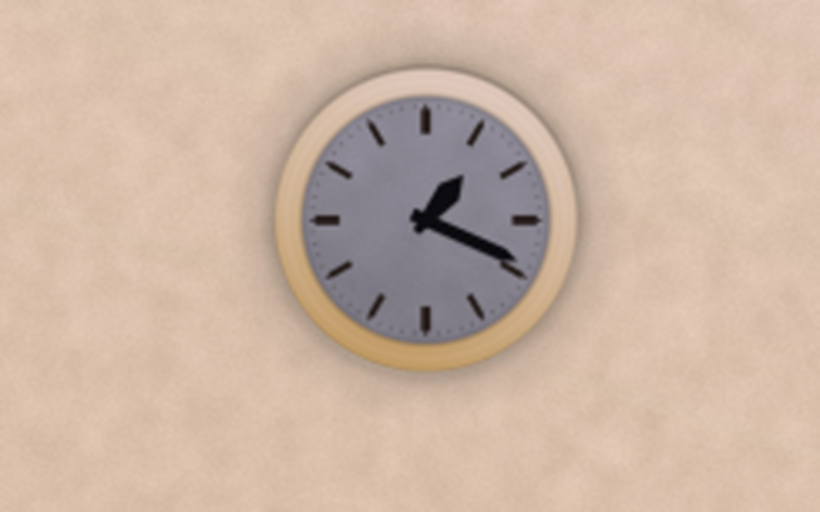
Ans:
h=1 m=19
